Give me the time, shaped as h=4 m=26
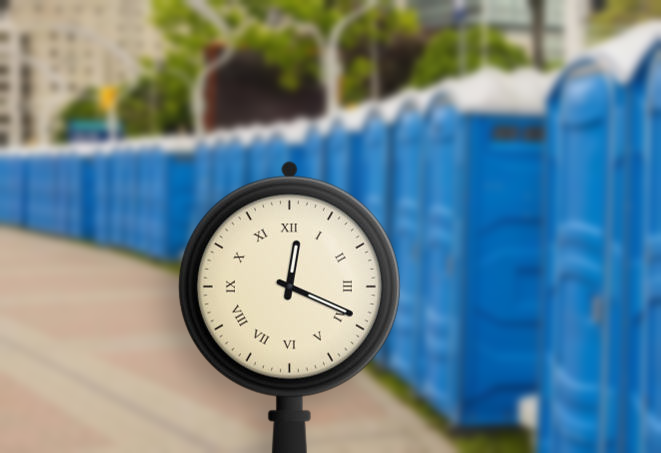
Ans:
h=12 m=19
